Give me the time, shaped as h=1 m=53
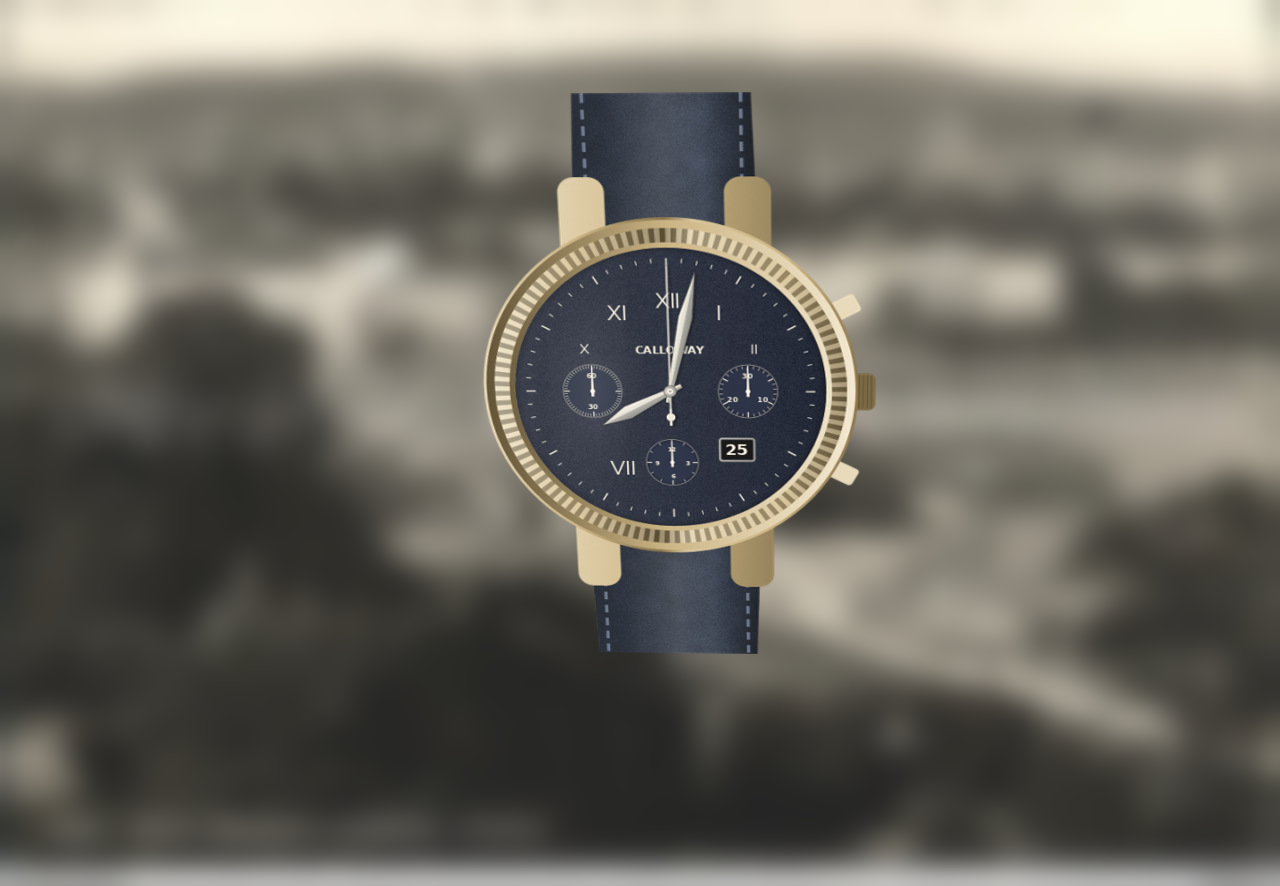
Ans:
h=8 m=2
